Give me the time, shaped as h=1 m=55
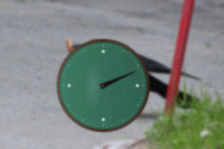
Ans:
h=2 m=11
